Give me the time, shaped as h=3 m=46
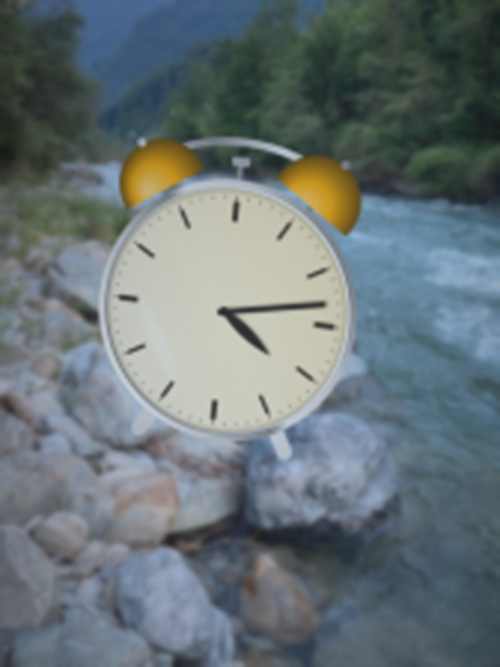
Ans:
h=4 m=13
